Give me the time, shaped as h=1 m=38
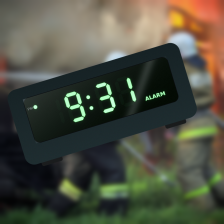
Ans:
h=9 m=31
